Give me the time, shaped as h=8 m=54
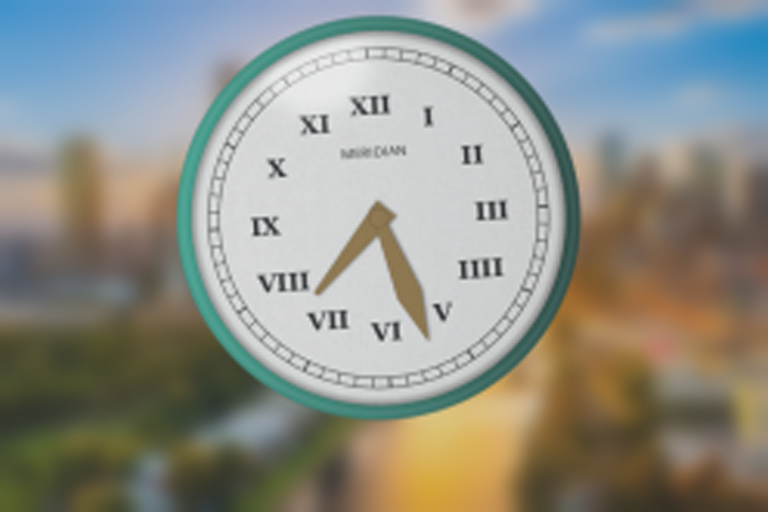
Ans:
h=7 m=27
